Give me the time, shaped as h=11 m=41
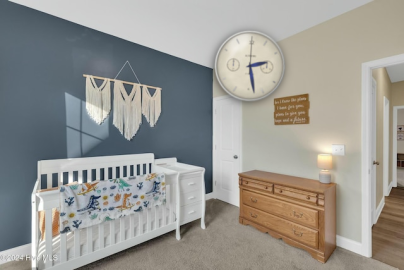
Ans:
h=2 m=28
